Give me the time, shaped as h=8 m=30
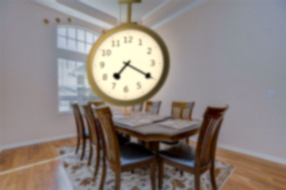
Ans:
h=7 m=20
